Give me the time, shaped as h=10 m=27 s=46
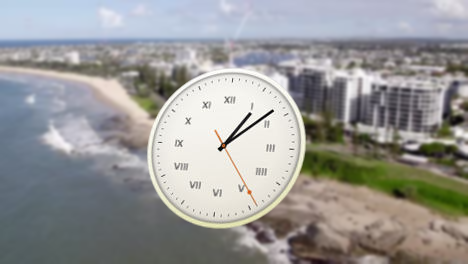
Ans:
h=1 m=8 s=24
